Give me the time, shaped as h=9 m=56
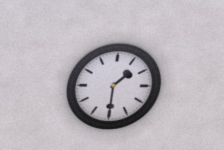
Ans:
h=1 m=30
